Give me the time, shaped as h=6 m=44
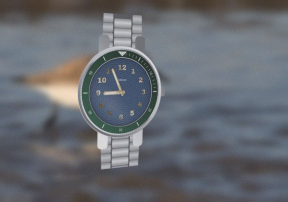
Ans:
h=8 m=56
